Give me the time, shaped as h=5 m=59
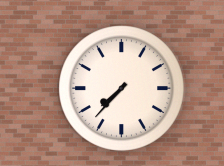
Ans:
h=7 m=37
